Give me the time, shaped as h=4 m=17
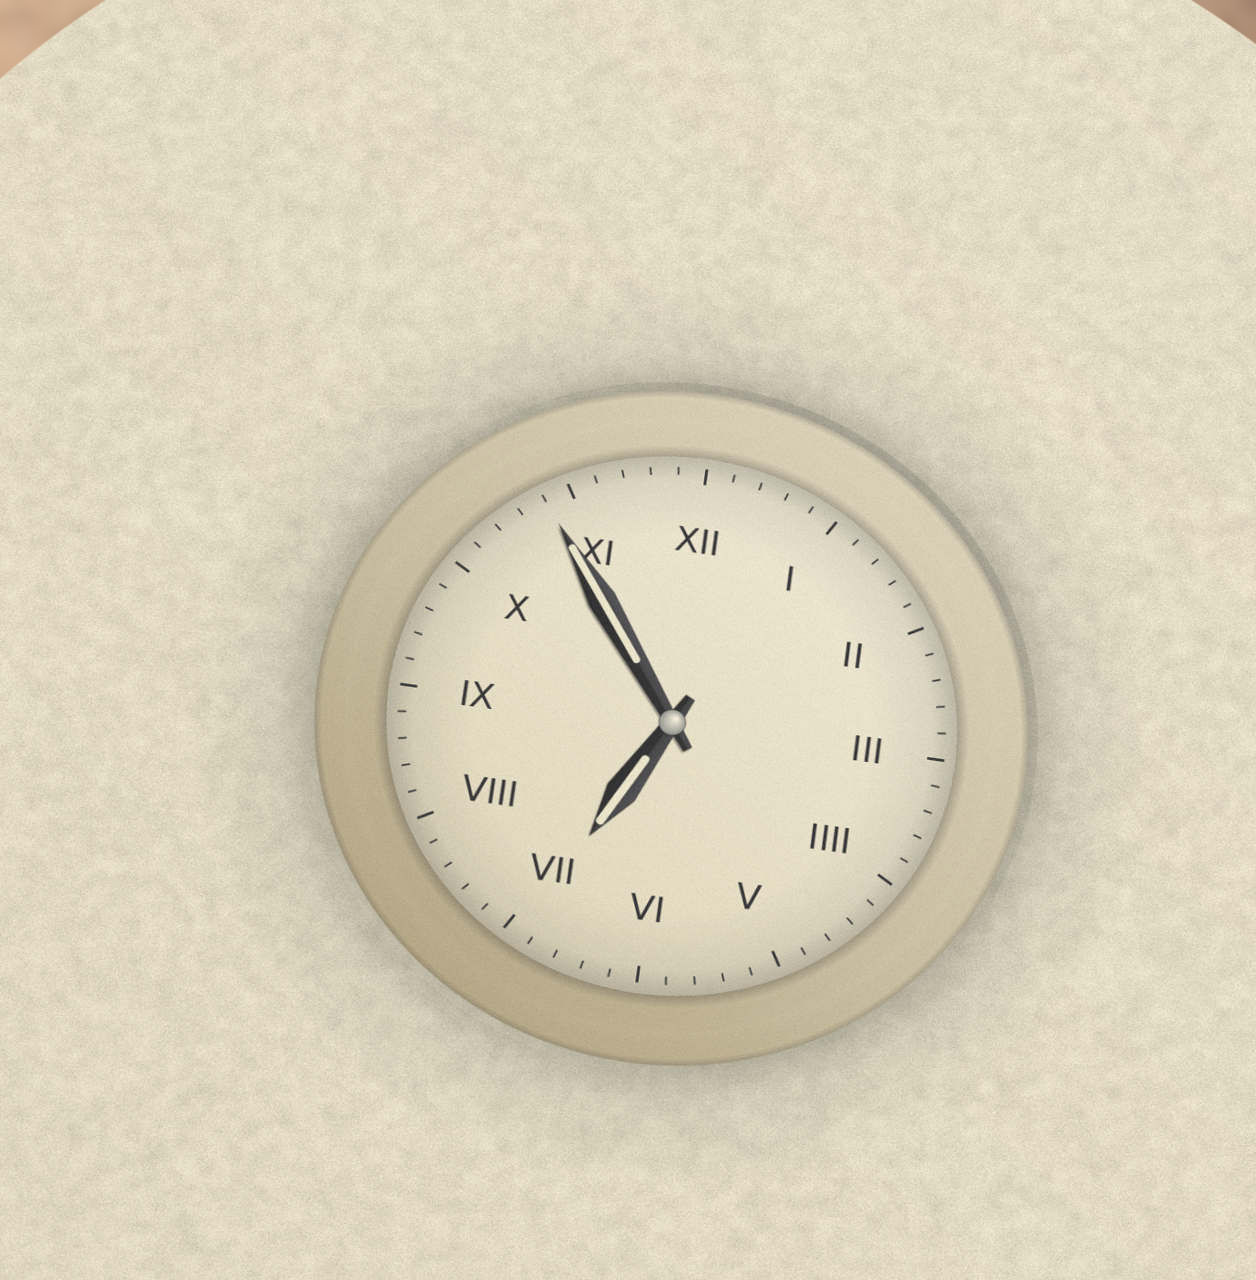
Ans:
h=6 m=54
